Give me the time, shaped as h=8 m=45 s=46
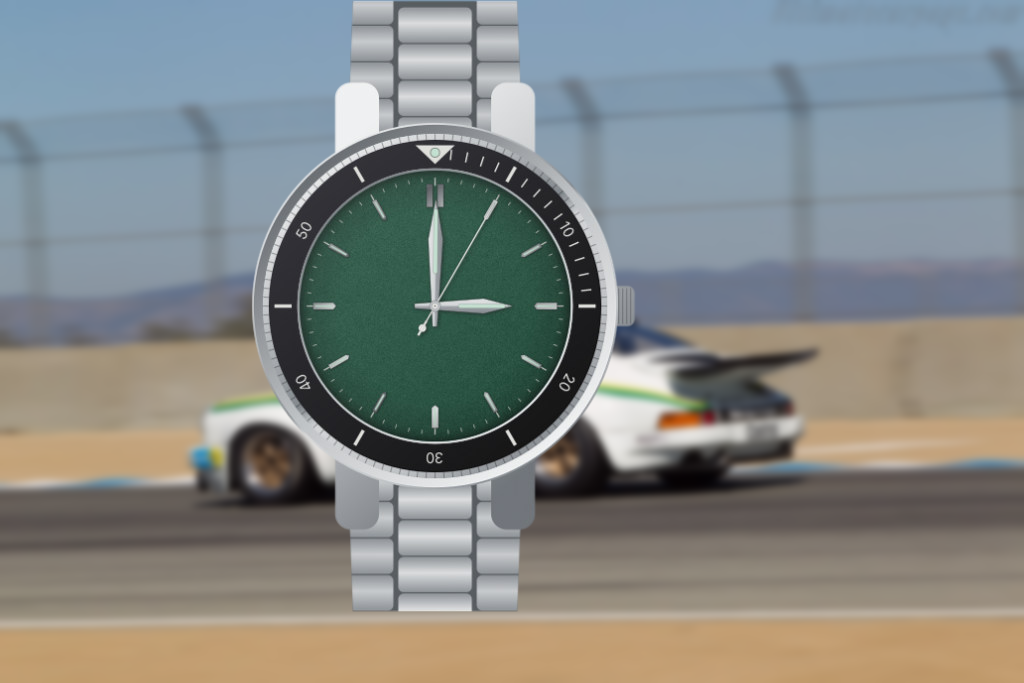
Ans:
h=3 m=0 s=5
